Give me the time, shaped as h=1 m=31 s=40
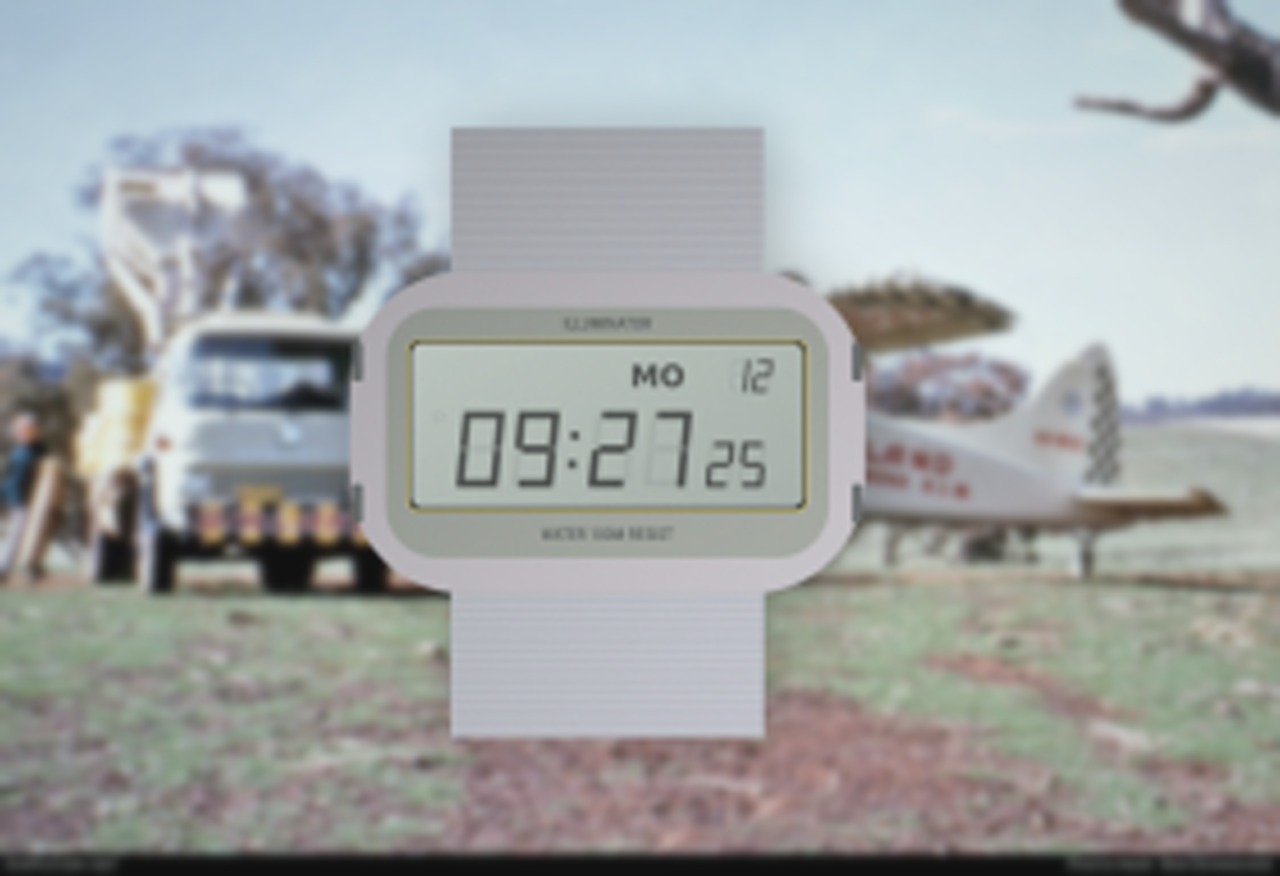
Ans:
h=9 m=27 s=25
